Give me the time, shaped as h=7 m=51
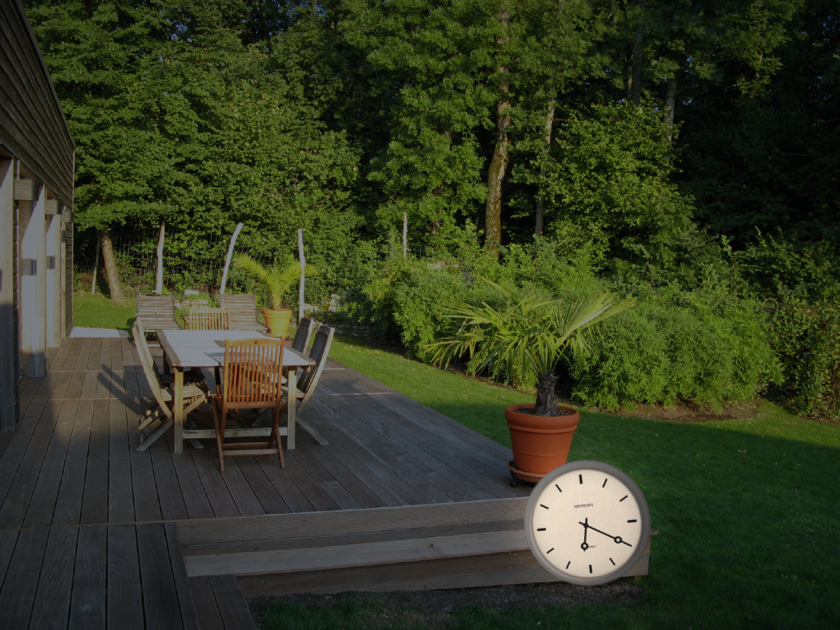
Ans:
h=6 m=20
